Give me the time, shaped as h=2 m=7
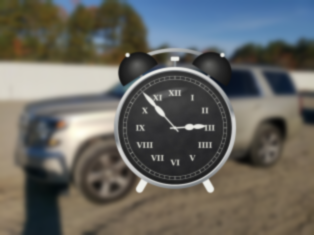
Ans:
h=2 m=53
